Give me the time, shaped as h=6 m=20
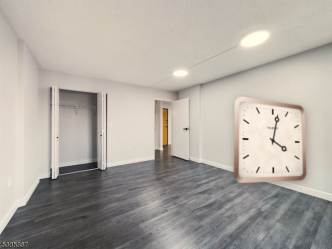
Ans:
h=4 m=2
